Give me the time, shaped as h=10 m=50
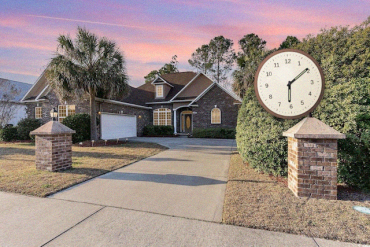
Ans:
h=6 m=9
